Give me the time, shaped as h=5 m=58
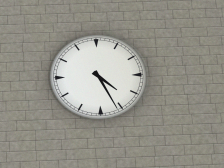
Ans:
h=4 m=26
